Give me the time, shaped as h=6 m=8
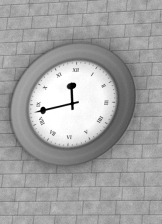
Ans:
h=11 m=43
